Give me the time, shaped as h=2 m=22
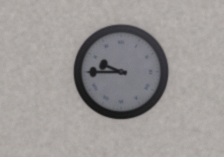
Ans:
h=9 m=45
